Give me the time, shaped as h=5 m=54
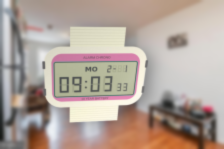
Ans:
h=9 m=3
